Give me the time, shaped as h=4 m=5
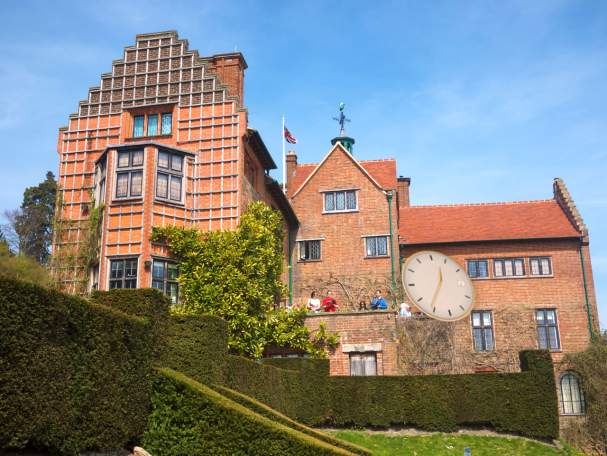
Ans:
h=12 m=36
